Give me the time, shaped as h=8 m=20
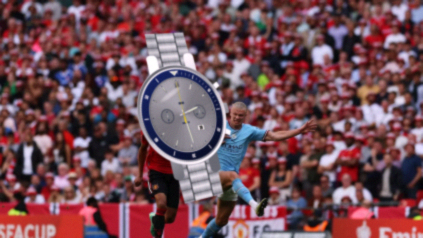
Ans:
h=2 m=29
